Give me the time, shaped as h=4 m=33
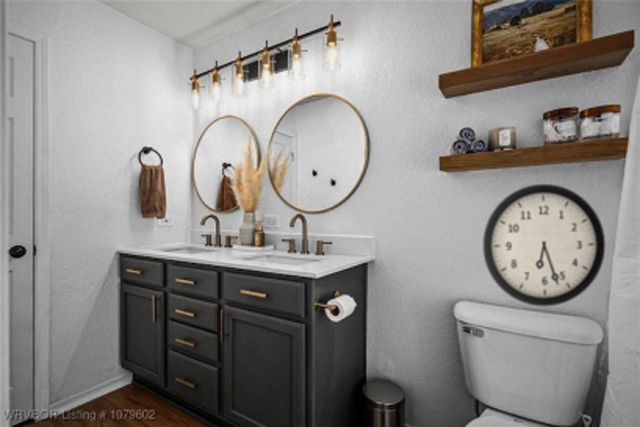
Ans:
h=6 m=27
